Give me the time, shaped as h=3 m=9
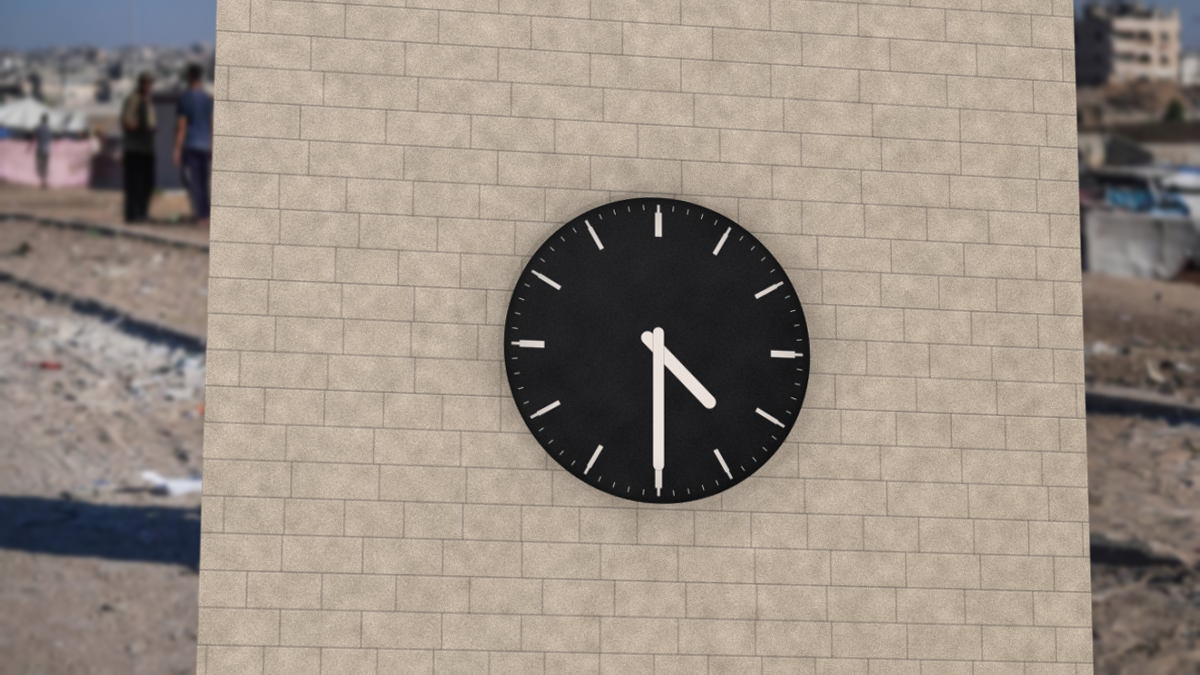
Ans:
h=4 m=30
